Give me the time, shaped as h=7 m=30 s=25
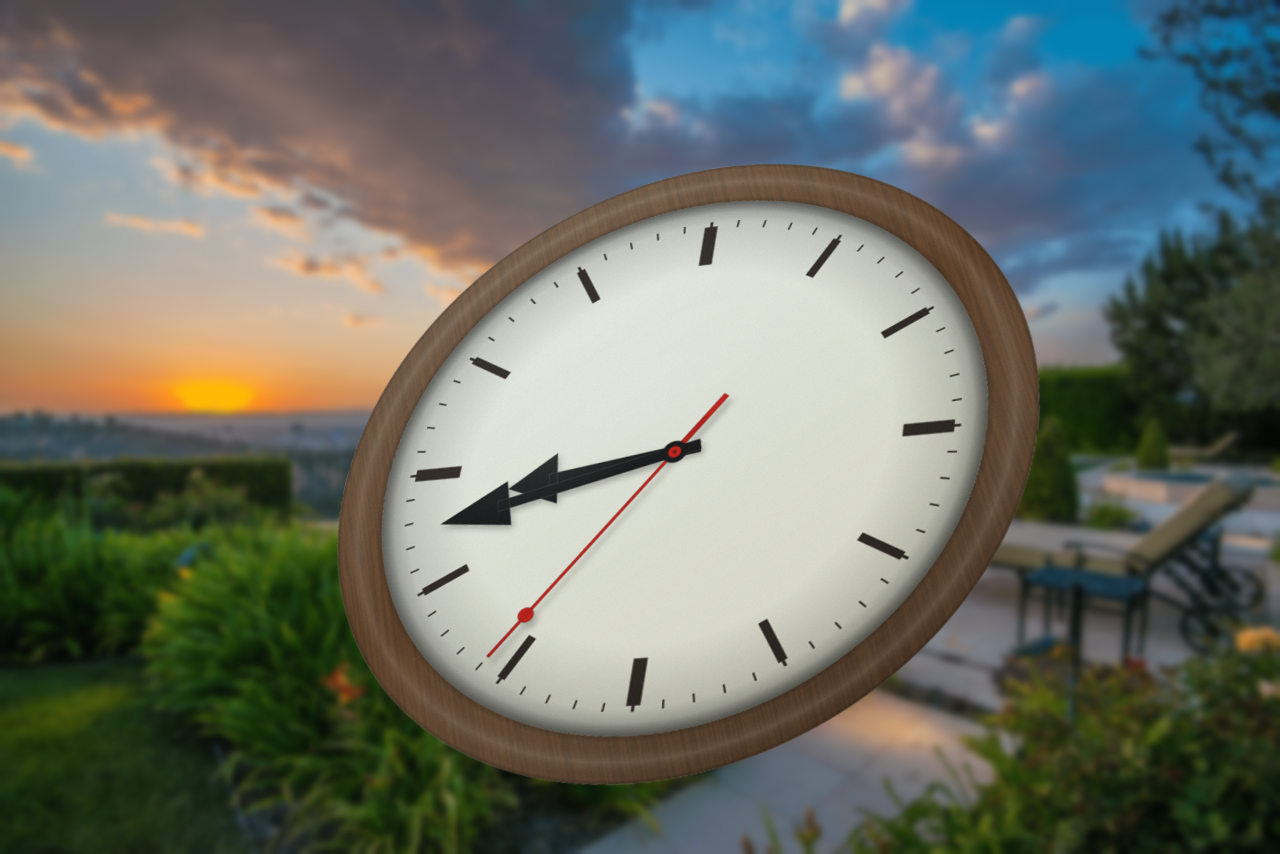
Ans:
h=8 m=42 s=36
